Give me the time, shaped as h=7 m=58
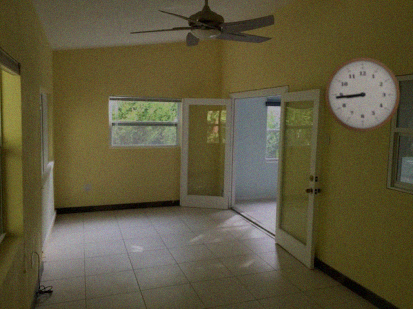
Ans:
h=8 m=44
